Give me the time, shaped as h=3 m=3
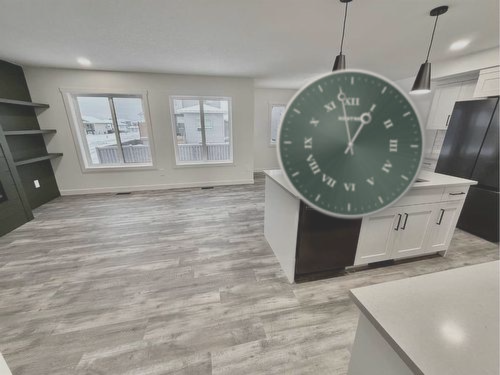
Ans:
h=12 m=58
